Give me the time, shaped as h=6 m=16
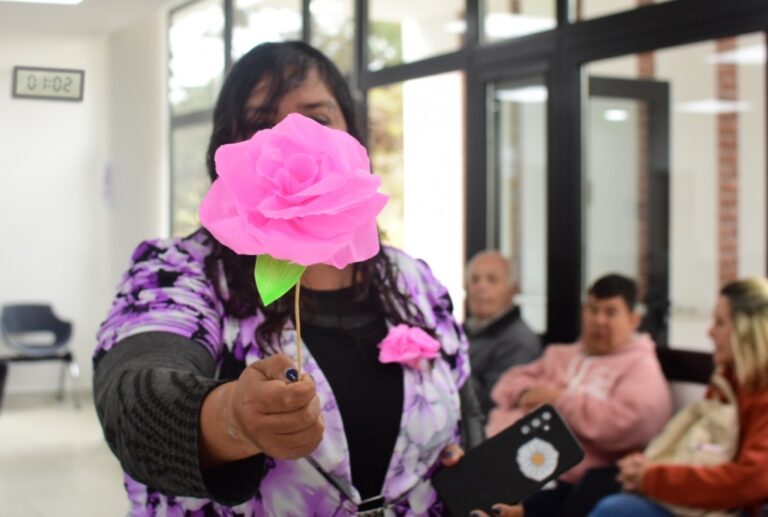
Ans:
h=1 m=2
